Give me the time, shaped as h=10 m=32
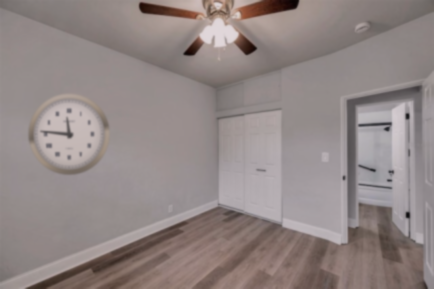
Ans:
h=11 m=46
